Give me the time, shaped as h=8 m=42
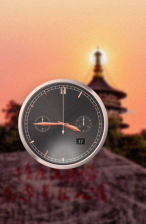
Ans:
h=3 m=45
